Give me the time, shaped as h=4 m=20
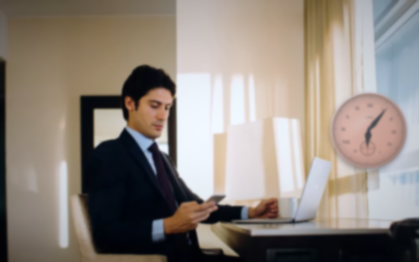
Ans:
h=6 m=6
